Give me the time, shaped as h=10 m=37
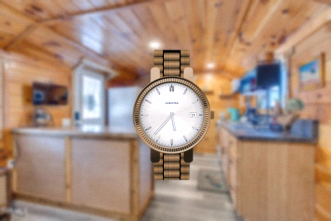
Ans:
h=5 m=37
